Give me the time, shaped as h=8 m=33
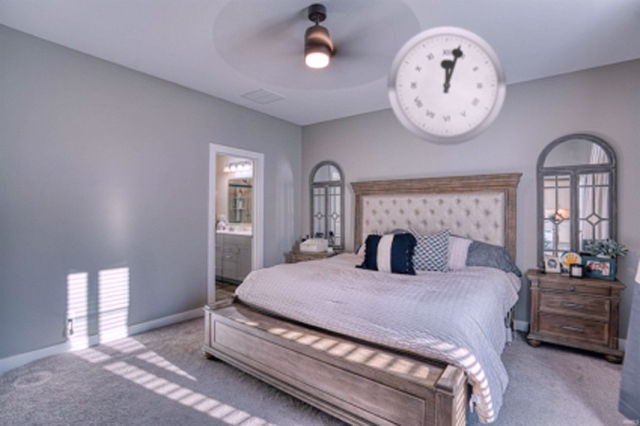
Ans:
h=12 m=3
